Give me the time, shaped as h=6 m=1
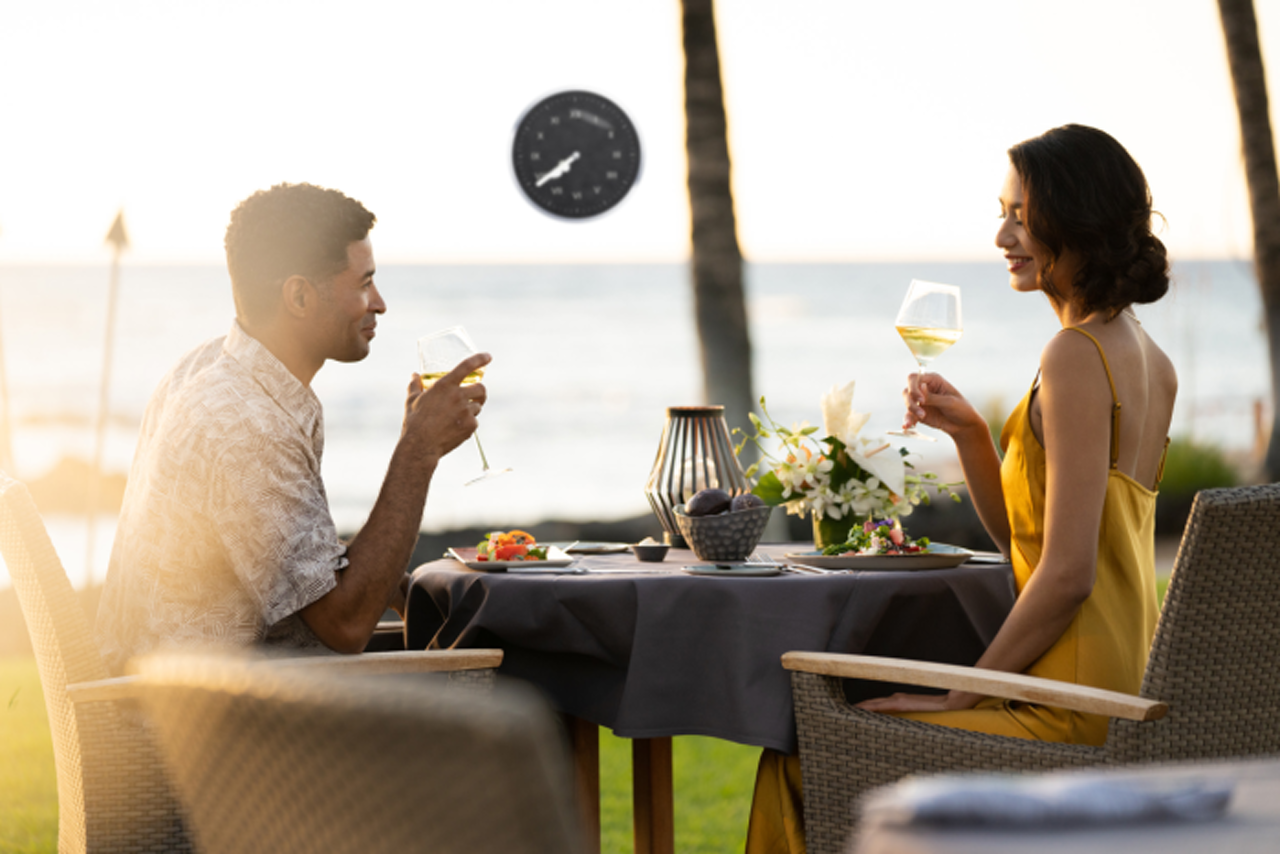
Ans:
h=7 m=39
